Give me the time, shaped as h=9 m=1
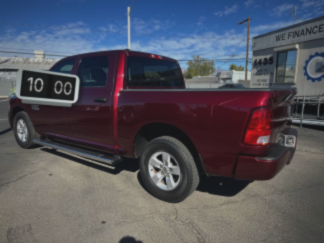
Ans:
h=10 m=0
